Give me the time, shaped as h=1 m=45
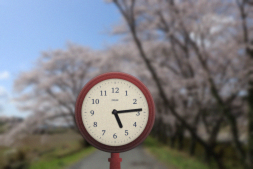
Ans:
h=5 m=14
